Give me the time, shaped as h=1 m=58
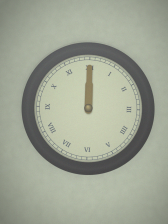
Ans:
h=12 m=0
